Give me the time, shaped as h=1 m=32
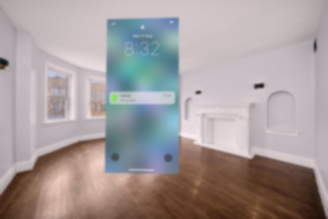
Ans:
h=8 m=32
